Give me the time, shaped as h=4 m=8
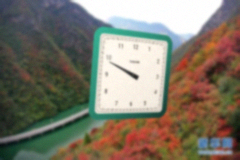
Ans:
h=9 m=49
